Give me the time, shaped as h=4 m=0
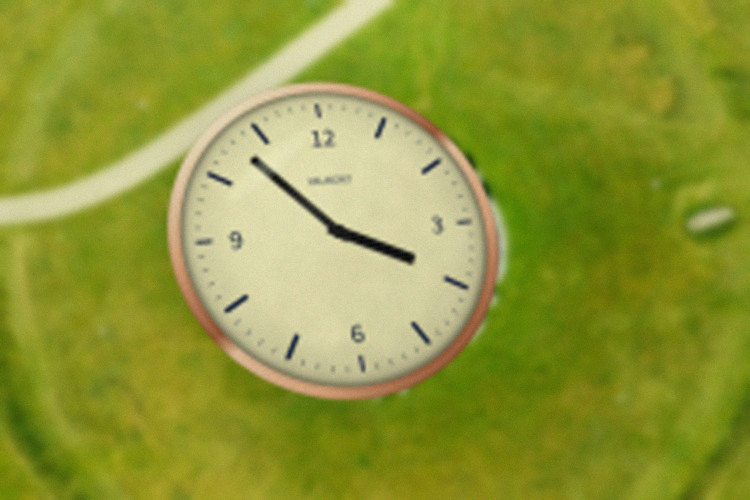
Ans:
h=3 m=53
